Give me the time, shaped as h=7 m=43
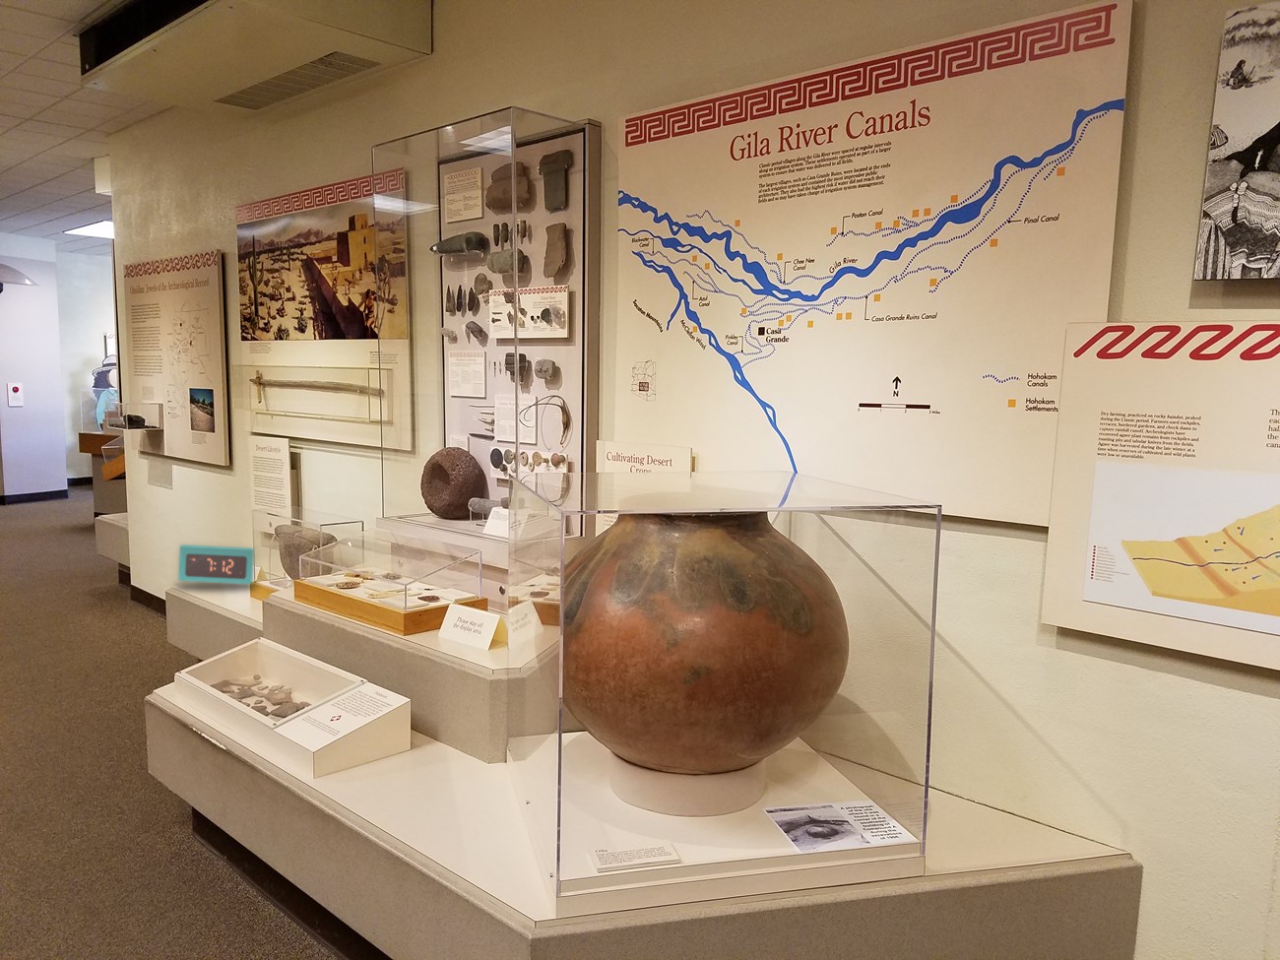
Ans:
h=7 m=12
